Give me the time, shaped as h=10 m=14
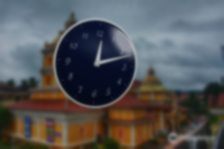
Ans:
h=12 m=12
